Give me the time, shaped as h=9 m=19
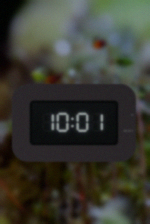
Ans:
h=10 m=1
